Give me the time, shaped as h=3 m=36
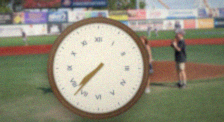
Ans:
h=7 m=37
